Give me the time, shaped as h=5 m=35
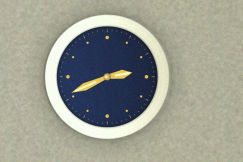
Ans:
h=2 m=41
